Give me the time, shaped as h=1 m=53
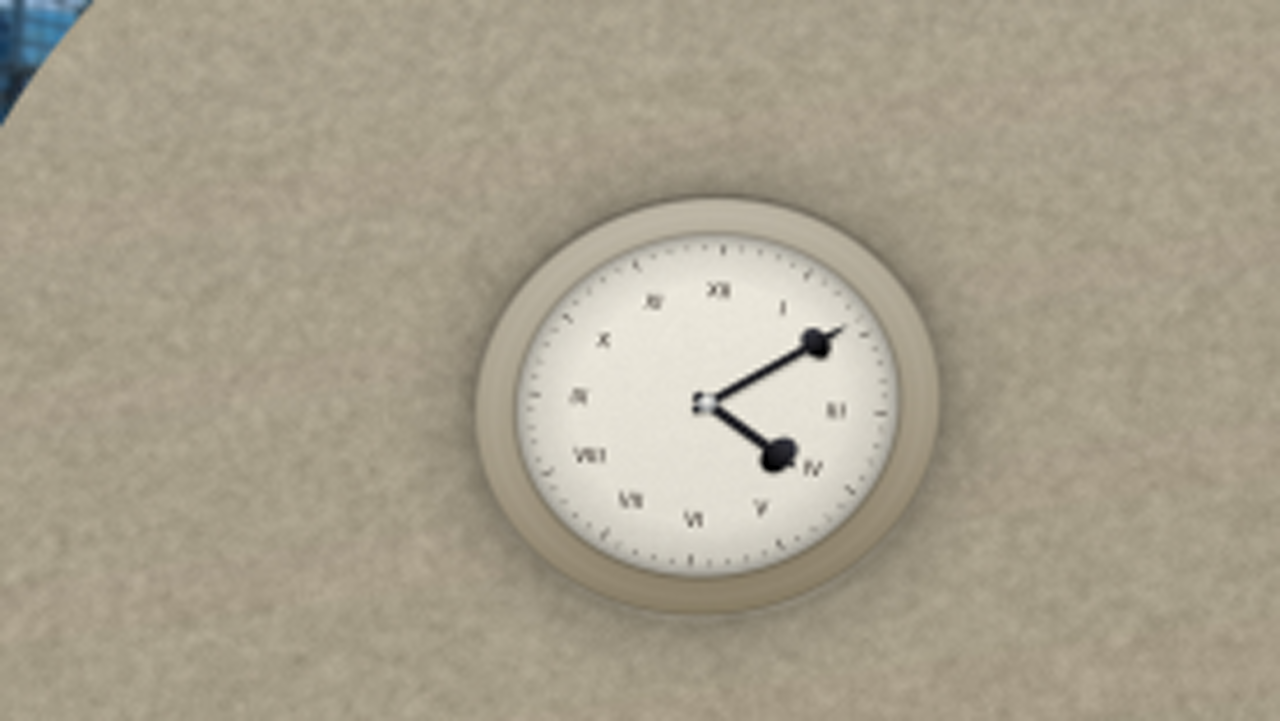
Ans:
h=4 m=9
